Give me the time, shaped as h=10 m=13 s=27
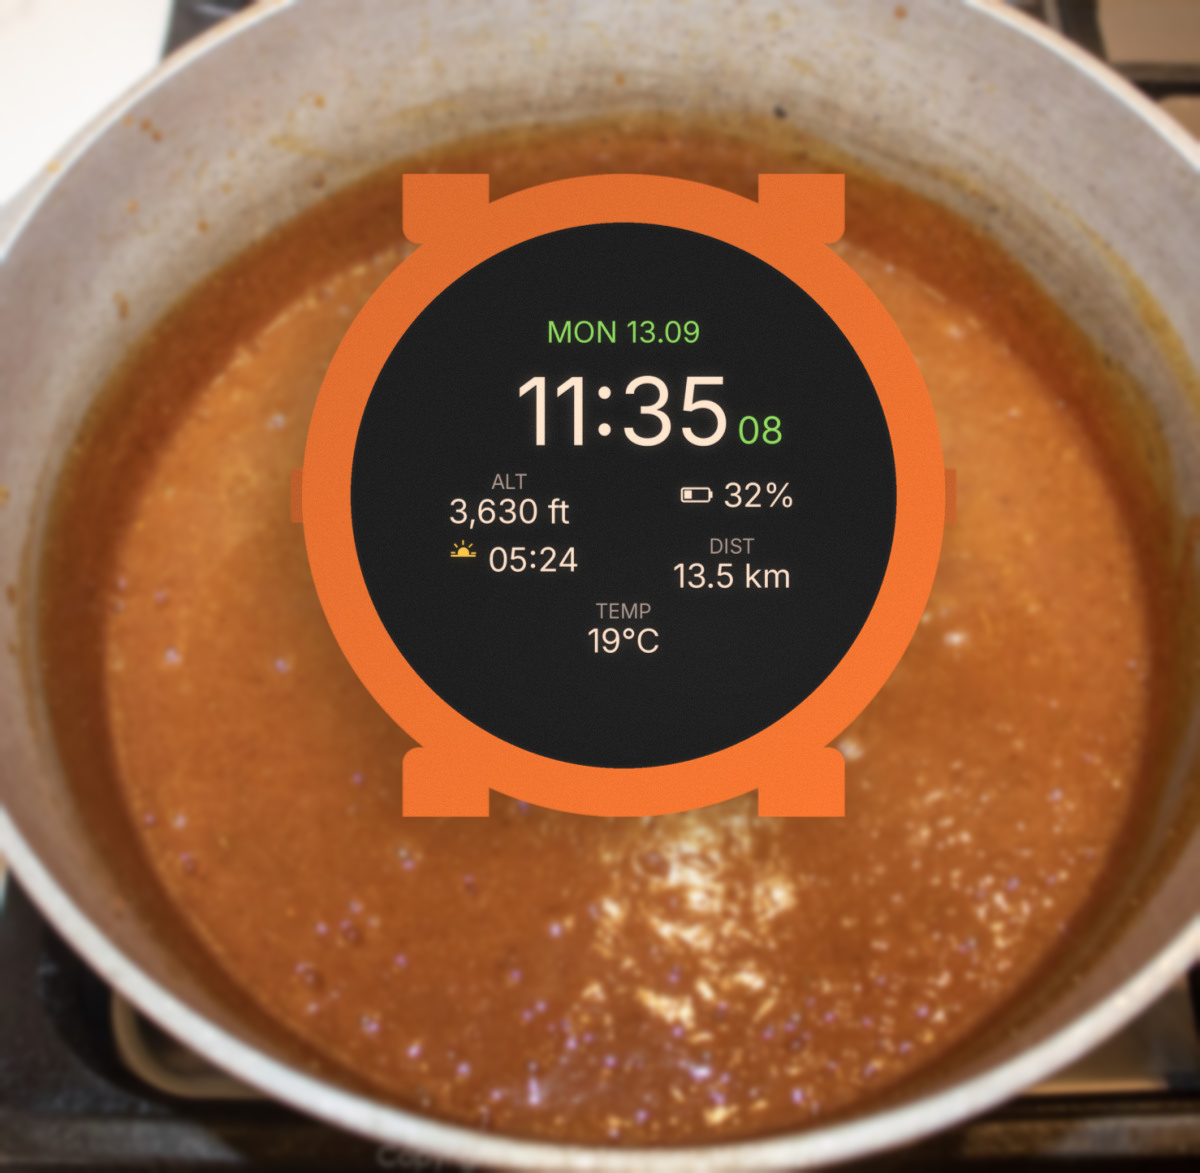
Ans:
h=11 m=35 s=8
